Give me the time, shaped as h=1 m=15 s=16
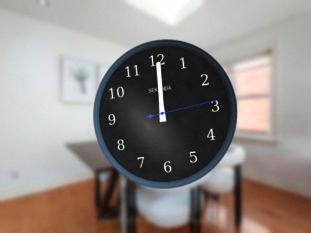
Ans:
h=12 m=0 s=14
